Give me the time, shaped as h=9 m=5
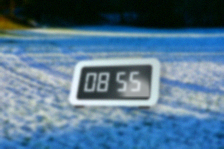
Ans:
h=8 m=55
